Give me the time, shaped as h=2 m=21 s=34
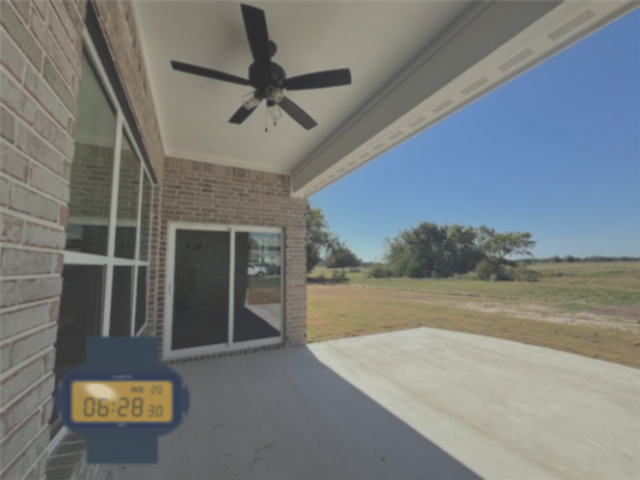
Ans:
h=6 m=28 s=30
